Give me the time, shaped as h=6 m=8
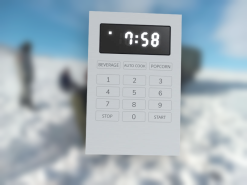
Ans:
h=7 m=58
